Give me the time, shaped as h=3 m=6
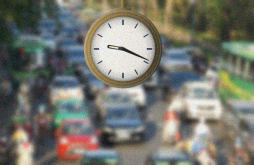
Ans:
h=9 m=19
